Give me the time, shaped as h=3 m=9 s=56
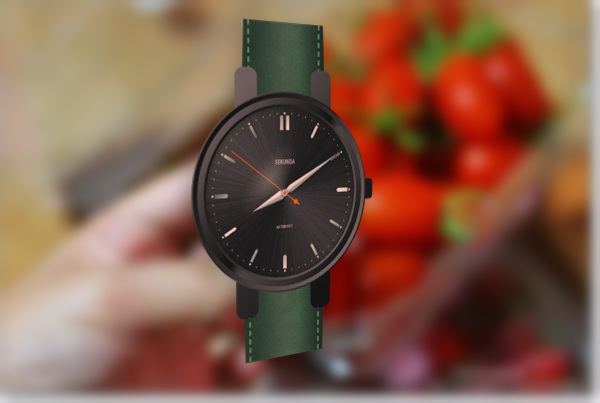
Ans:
h=8 m=9 s=51
